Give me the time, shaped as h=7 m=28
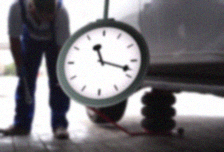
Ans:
h=11 m=18
